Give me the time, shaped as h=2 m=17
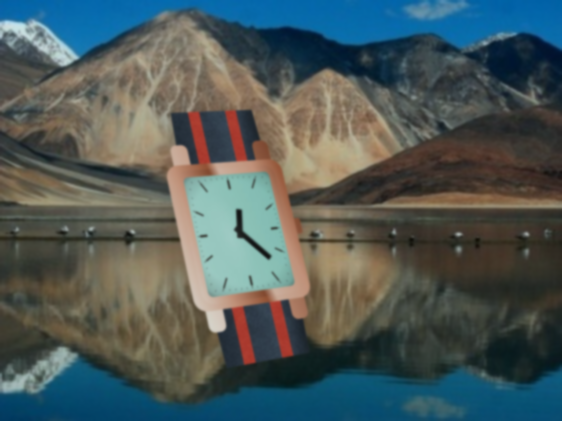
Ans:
h=12 m=23
